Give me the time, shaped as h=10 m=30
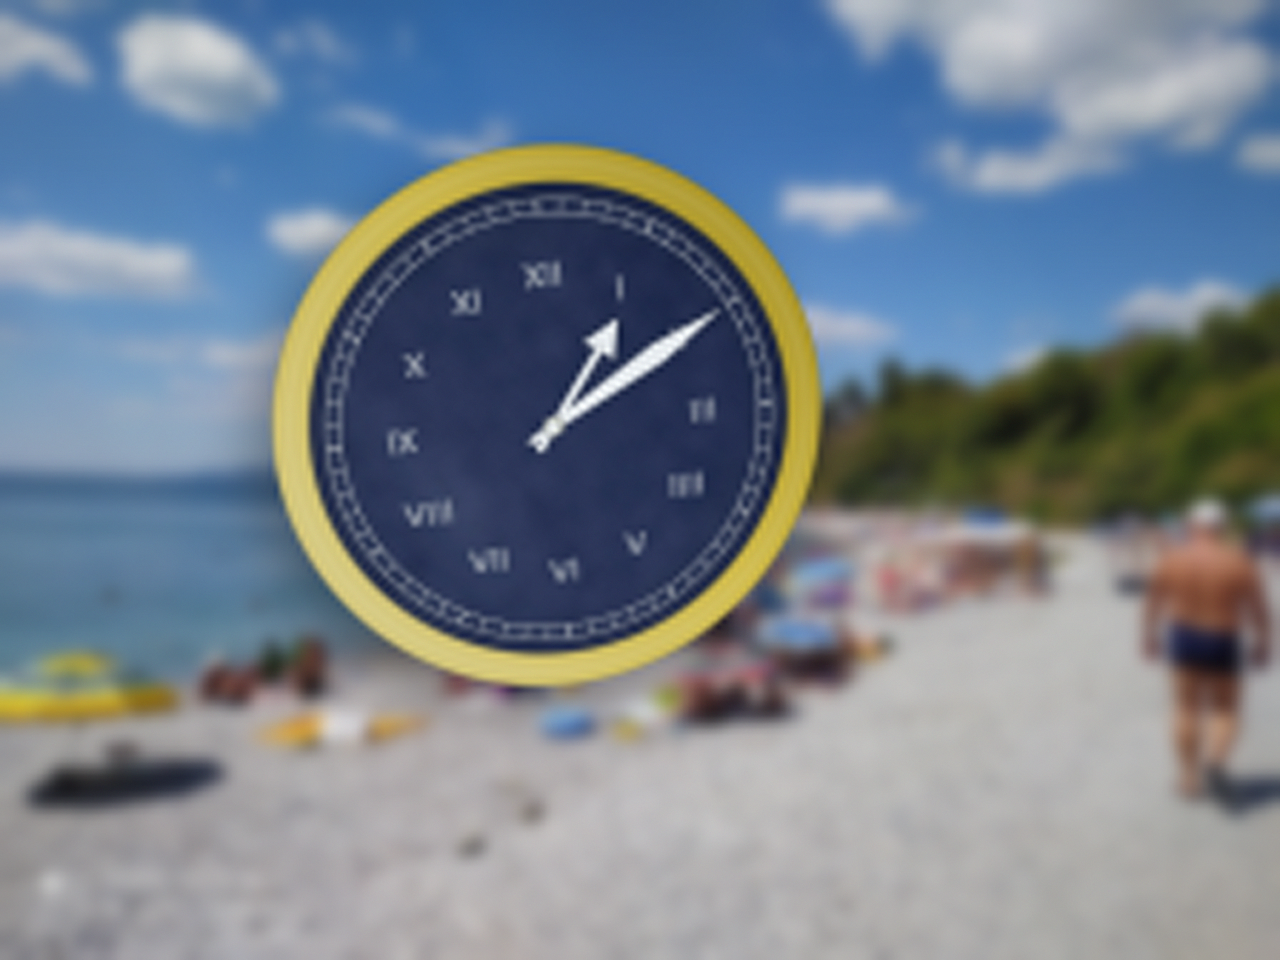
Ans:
h=1 m=10
